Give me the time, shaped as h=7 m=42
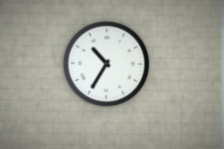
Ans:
h=10 m=35
